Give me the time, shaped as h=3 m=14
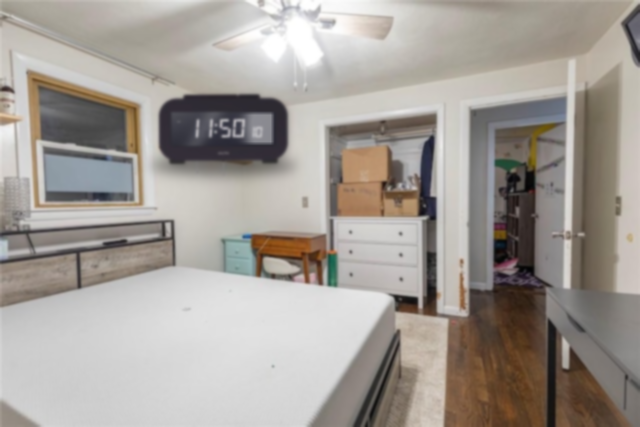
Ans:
h=11 m=50
